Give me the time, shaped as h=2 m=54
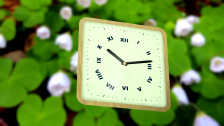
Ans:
h=10 m=13
